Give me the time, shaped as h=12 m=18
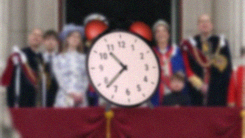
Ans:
h=10 m=38
